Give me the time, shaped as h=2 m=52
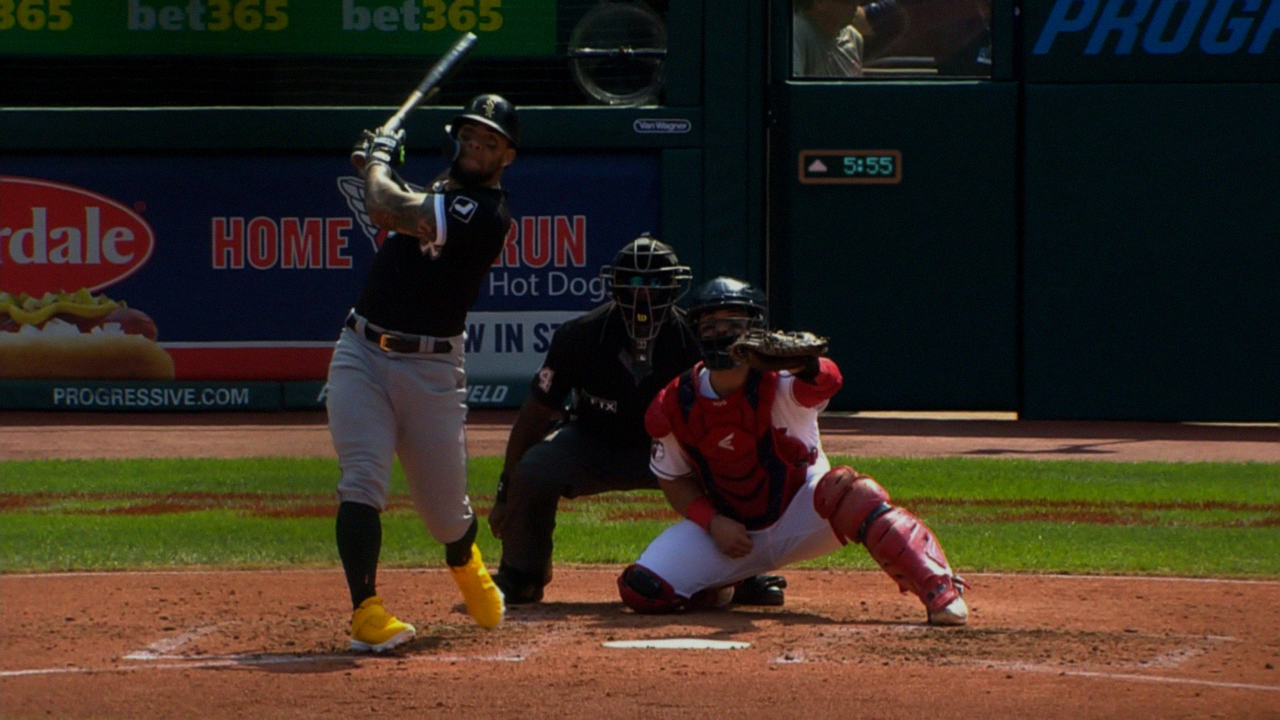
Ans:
h=5 m=55
